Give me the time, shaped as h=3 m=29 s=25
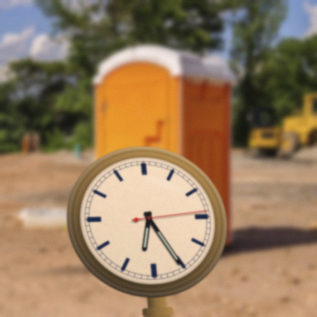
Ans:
h=6 m=25 s=14
